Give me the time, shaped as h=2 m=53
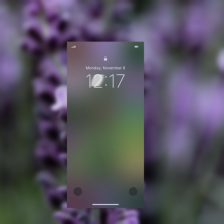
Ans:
h=12 m=17
